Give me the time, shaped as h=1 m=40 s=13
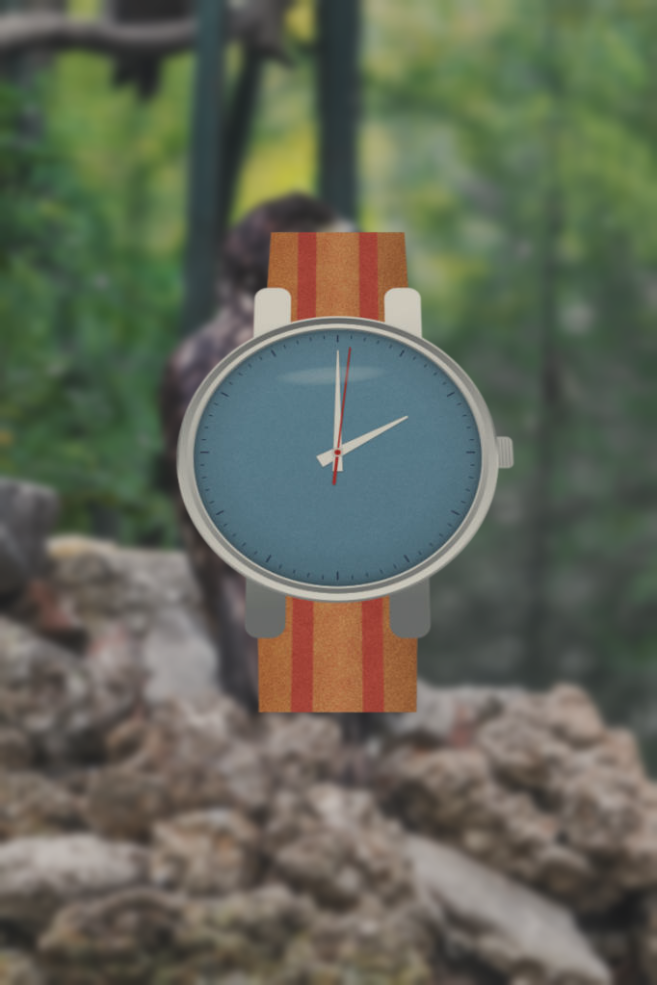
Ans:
h=2 m=0 s=1
